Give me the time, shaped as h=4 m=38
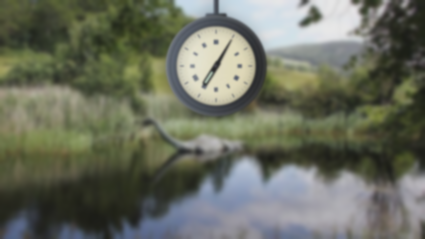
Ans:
h=7 m=5
